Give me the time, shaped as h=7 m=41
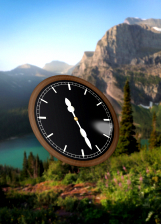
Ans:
h=11 m=27
